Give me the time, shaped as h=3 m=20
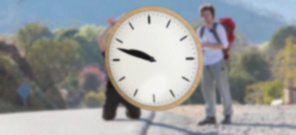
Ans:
h=9 m=48
